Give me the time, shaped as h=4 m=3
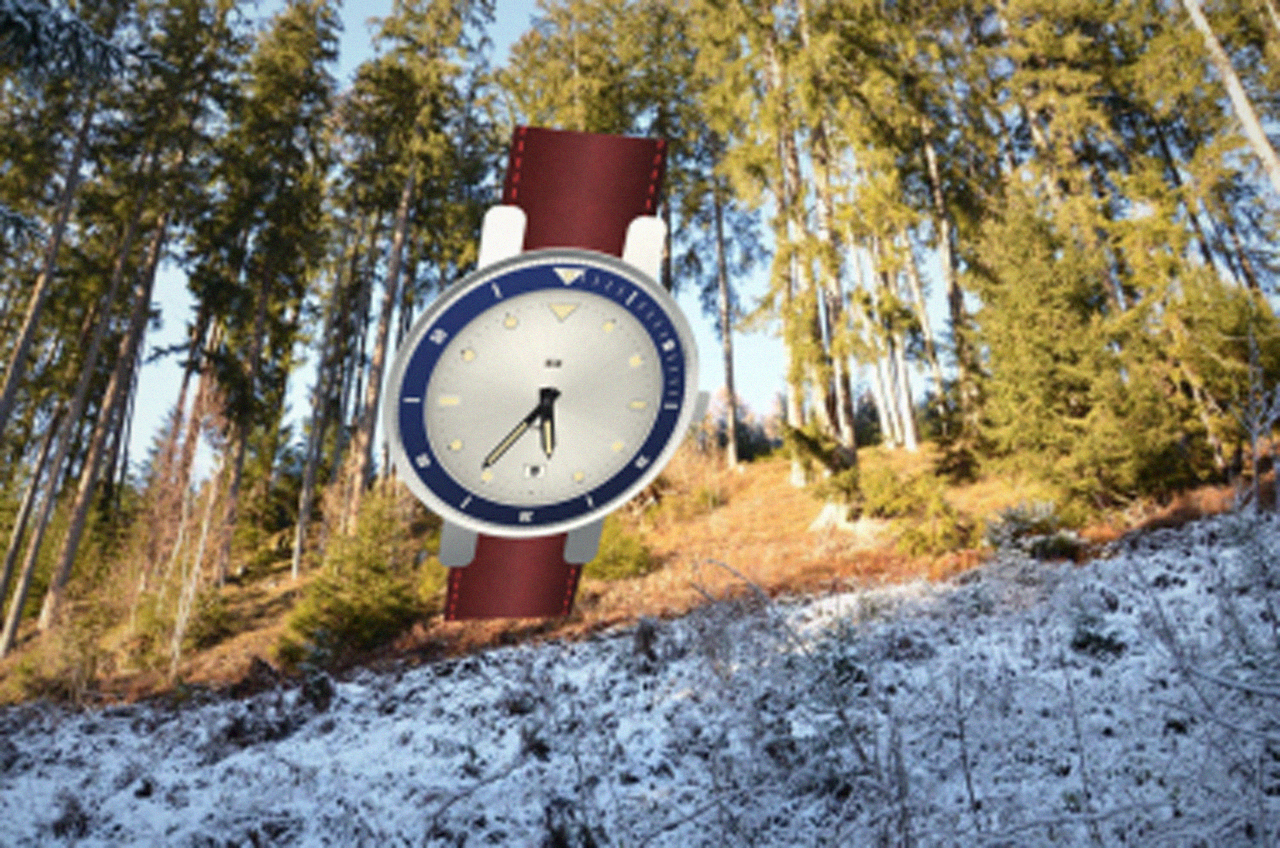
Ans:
h=5 m=36
